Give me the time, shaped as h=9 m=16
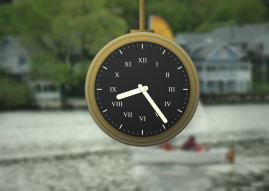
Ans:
h=8 m=24
